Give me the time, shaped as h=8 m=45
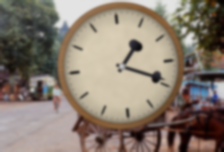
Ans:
h=1 m=19
